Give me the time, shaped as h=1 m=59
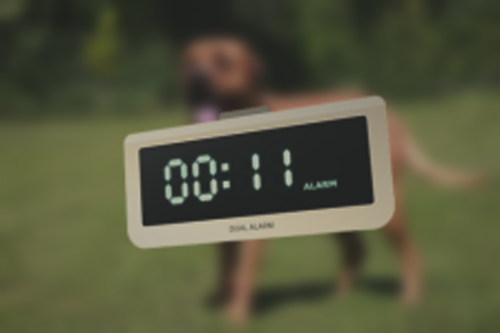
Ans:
h=0 m=11
